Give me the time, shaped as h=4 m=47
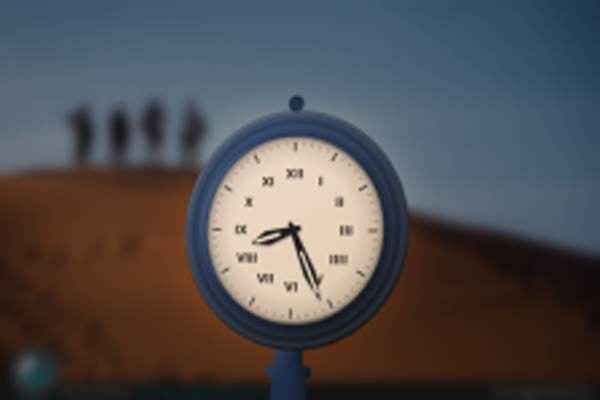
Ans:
h=8 m=26
